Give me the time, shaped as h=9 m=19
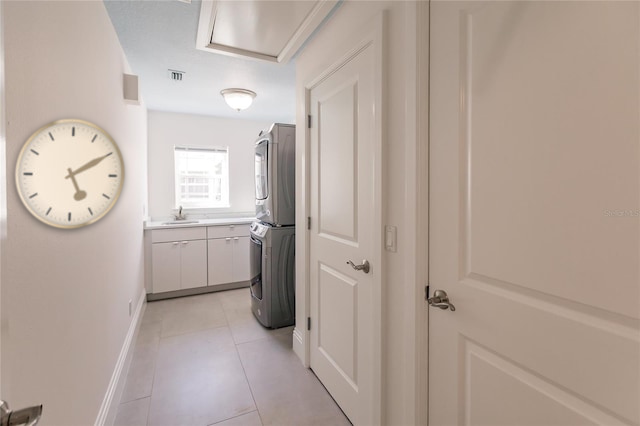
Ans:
h=5 m=10
